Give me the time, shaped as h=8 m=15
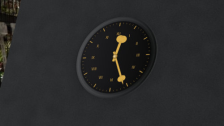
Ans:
h=12 m=26
